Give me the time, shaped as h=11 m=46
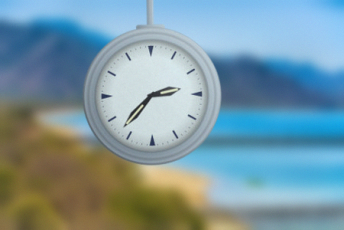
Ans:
h=2 m=37
